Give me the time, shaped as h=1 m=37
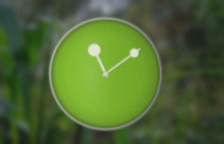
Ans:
h=11 m=9
